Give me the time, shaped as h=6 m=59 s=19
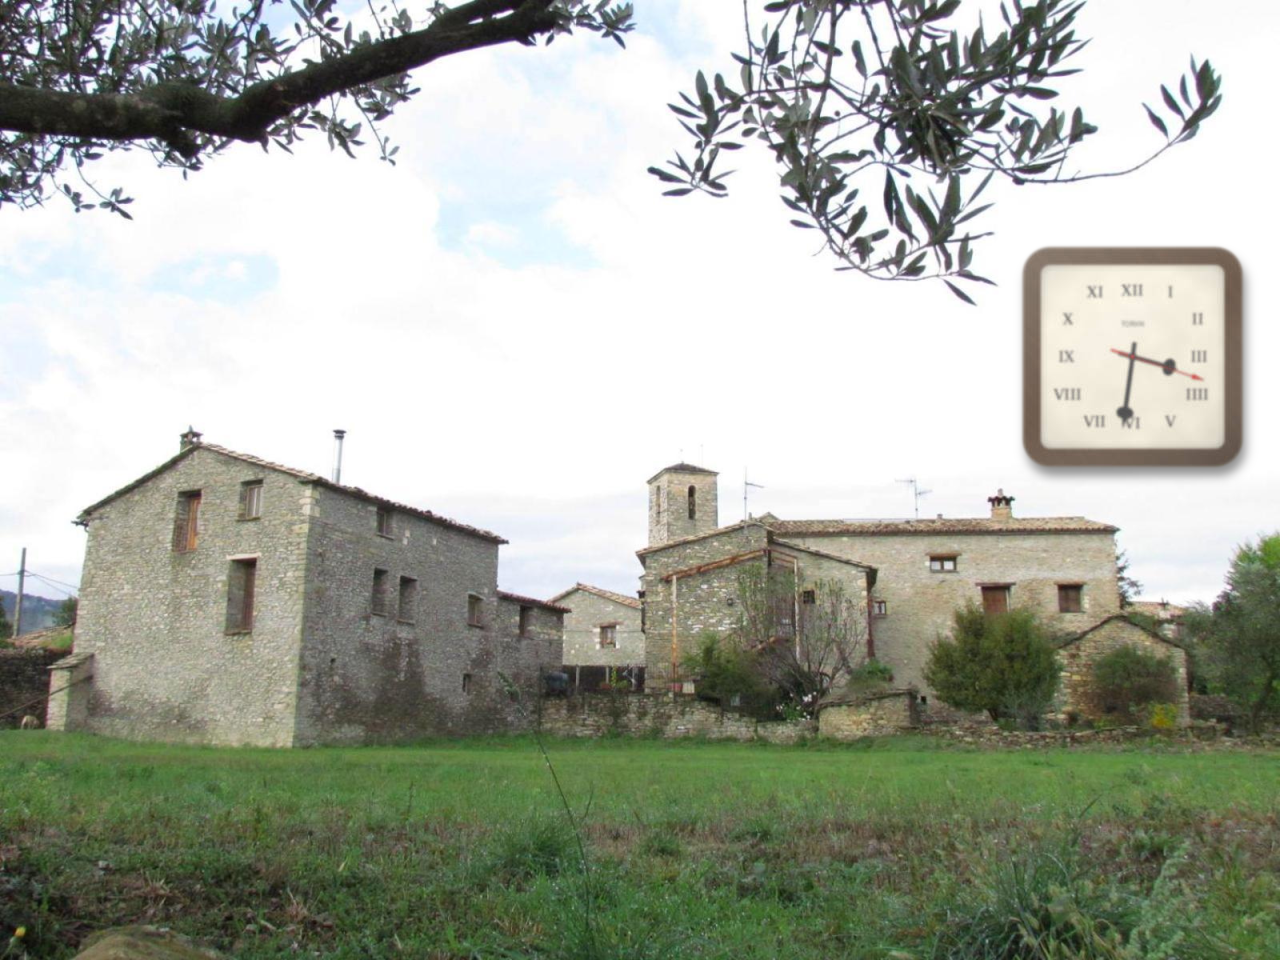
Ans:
h=3 m=31 s=18
